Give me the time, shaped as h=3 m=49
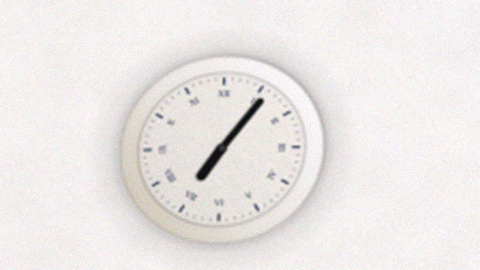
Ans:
h=7 m=6
